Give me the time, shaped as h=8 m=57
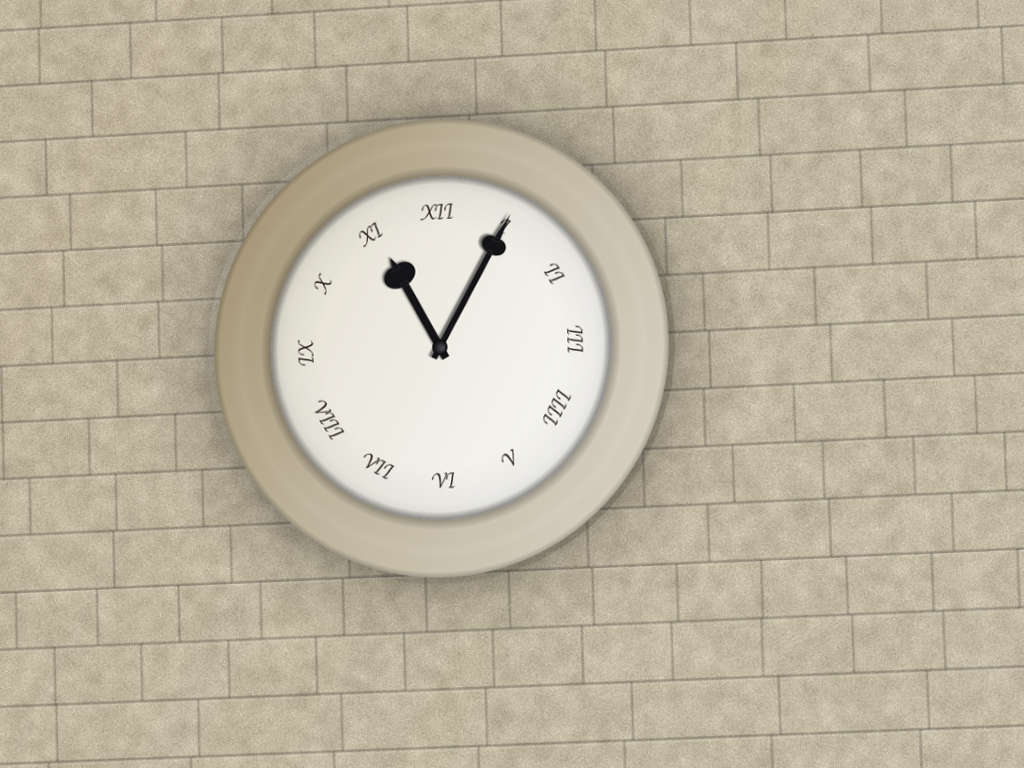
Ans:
h=11 m=5
